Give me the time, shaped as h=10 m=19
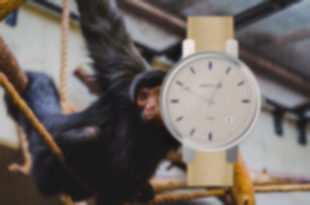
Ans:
h=12 m=49
